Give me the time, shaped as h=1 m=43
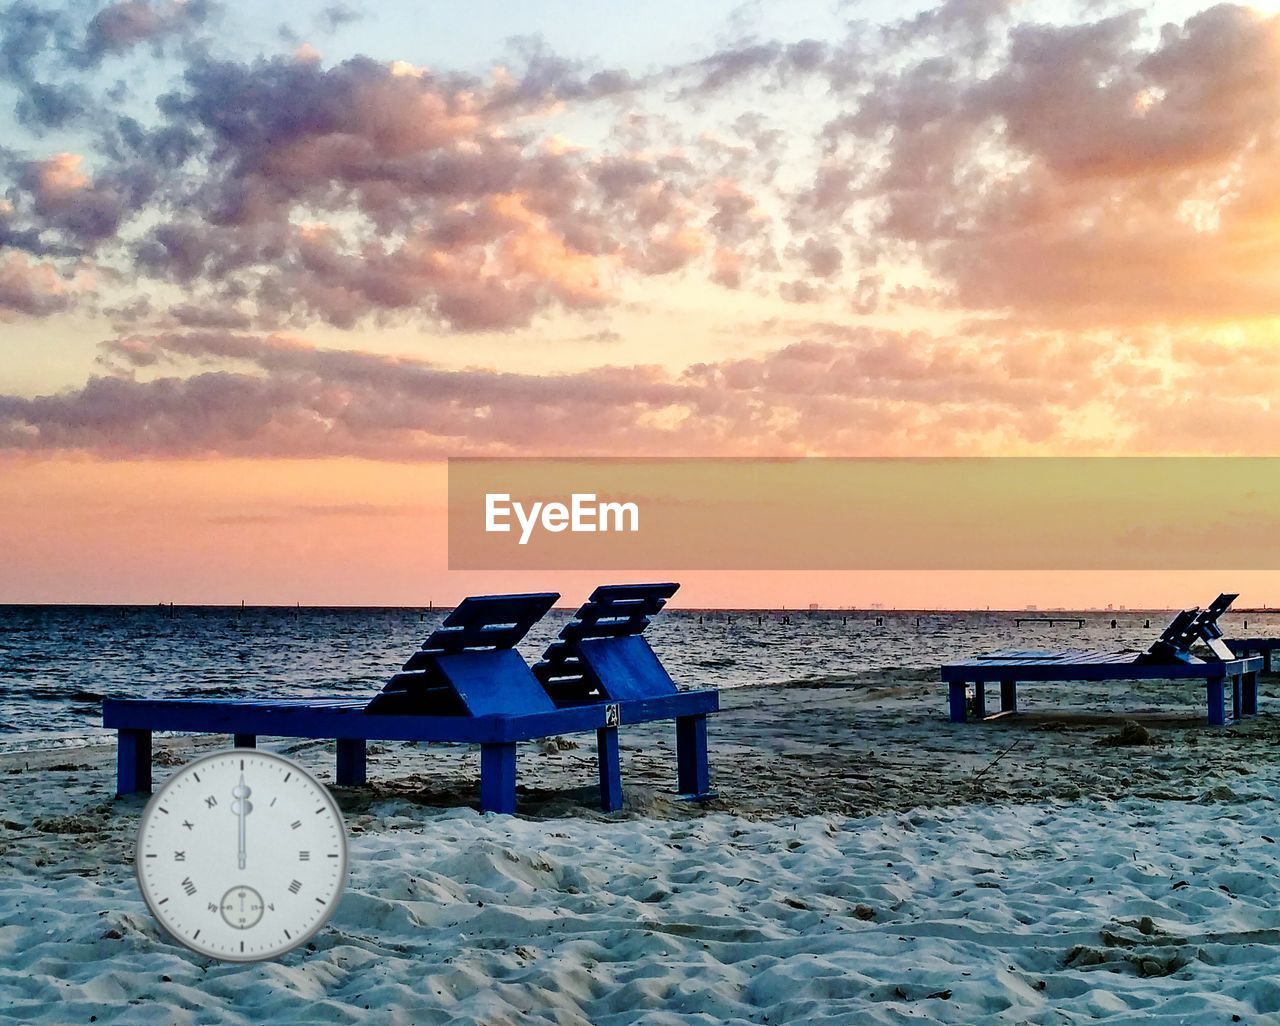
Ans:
h=12 m=0
